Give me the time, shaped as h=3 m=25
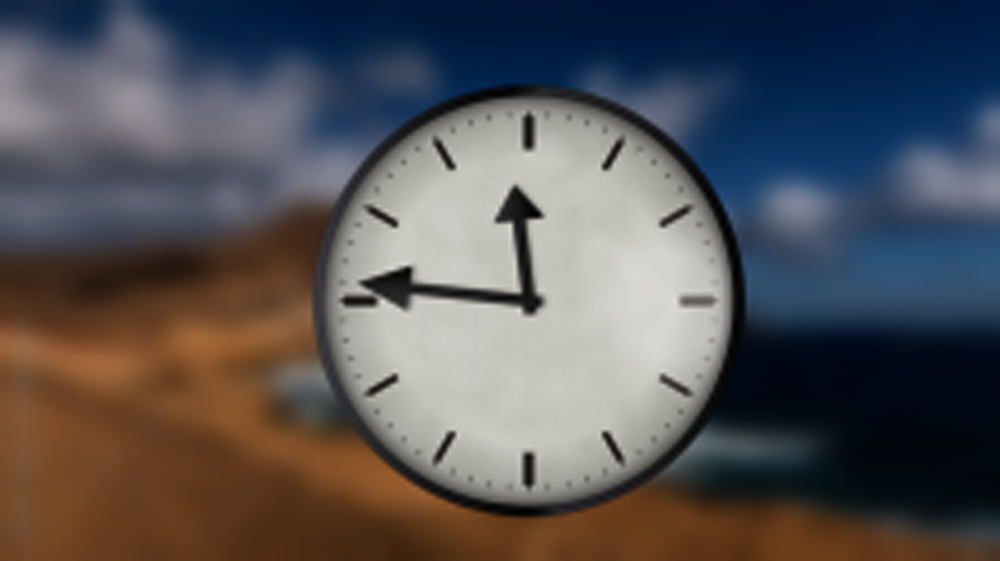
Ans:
h=11 m=46
